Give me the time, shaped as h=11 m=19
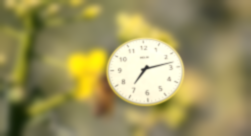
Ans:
h=7 m=13
